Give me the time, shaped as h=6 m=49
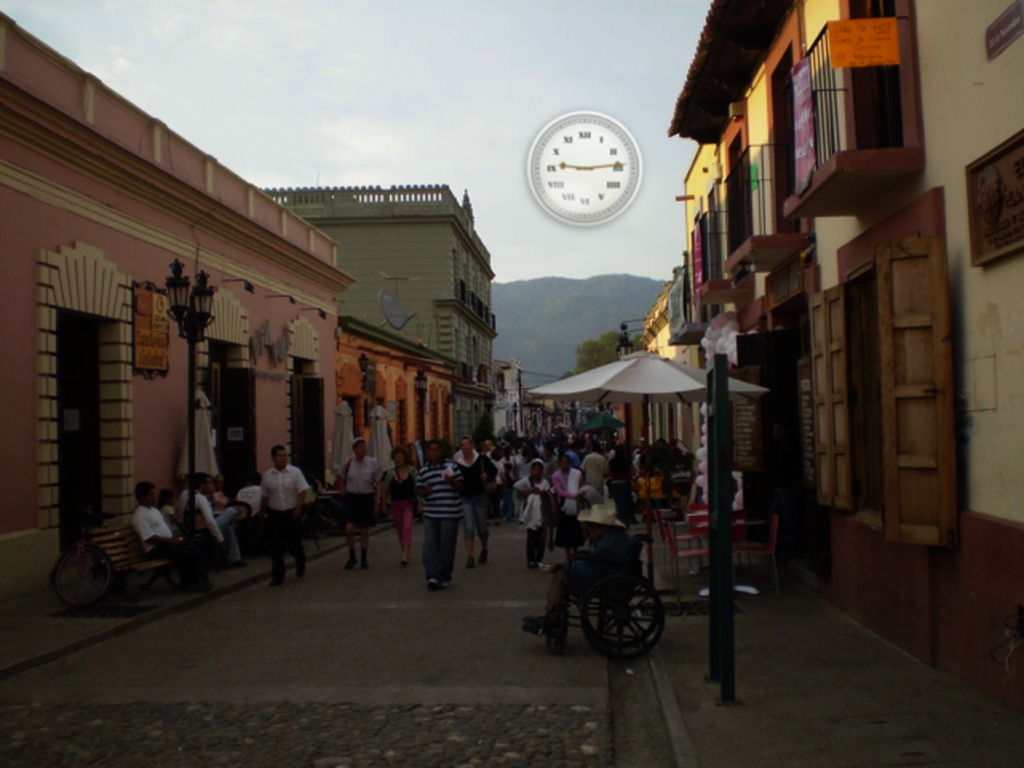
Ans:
h=9 m=14
